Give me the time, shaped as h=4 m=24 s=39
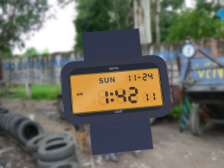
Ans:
h=1 m=42 s=11
